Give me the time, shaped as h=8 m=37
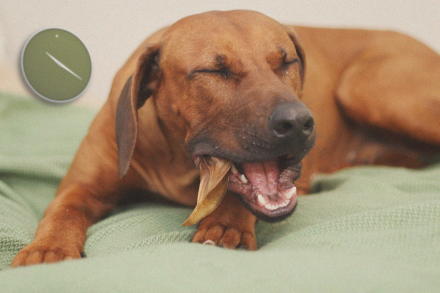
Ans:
h=10 m=21
